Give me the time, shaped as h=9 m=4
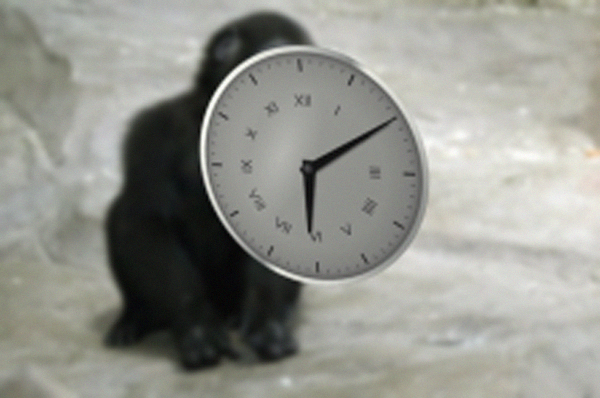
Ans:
h=6 m=10
